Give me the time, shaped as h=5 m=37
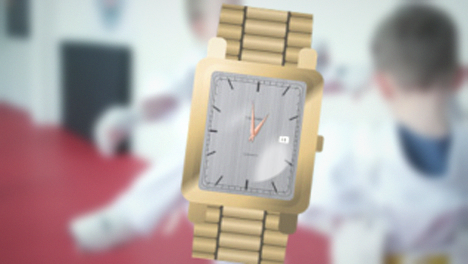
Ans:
h=12 m=59
